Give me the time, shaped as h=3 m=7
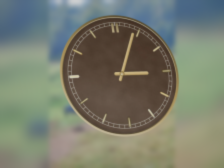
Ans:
h=3 m=4
